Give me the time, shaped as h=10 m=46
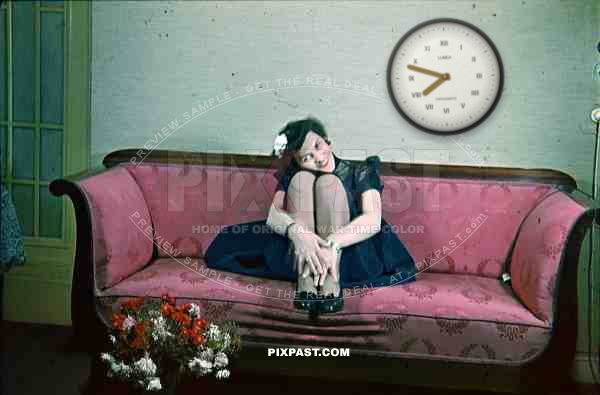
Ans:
h=7 m=48
